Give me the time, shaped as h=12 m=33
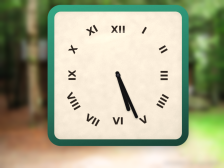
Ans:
h=5 m=26
